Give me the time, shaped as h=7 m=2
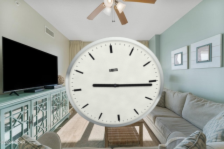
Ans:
h=9 m=16
